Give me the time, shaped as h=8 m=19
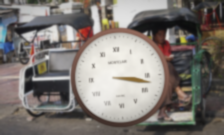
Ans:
h=3 m=17
